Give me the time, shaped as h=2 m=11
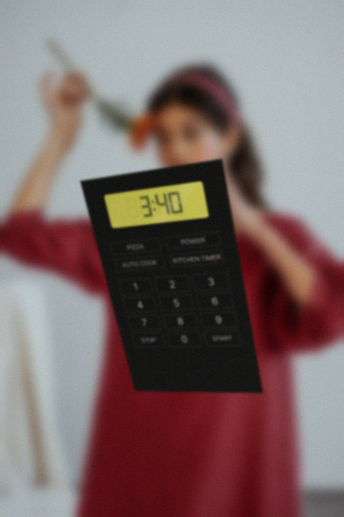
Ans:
h=3 m=40
